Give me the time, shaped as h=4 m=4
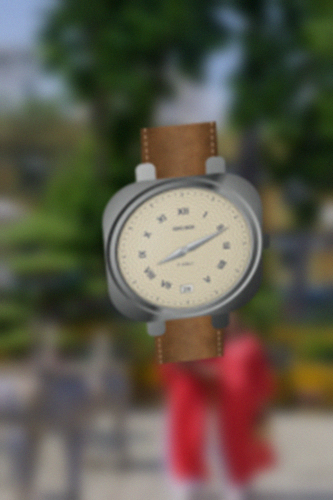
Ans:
h=8 m=11
